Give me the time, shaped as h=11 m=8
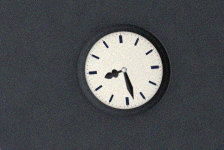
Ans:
h=8 m=28
